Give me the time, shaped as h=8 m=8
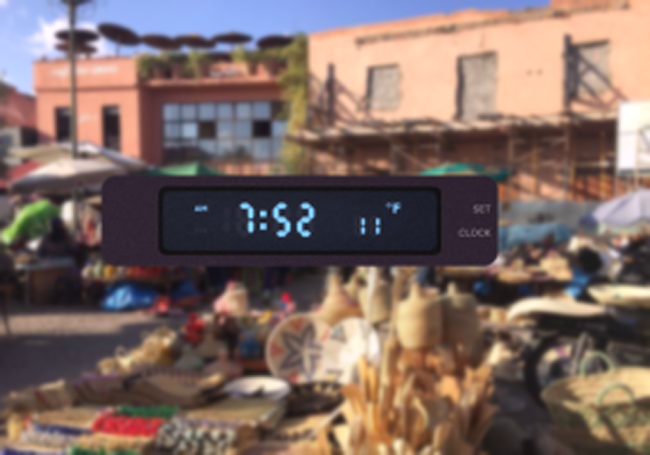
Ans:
h=7 m=52
